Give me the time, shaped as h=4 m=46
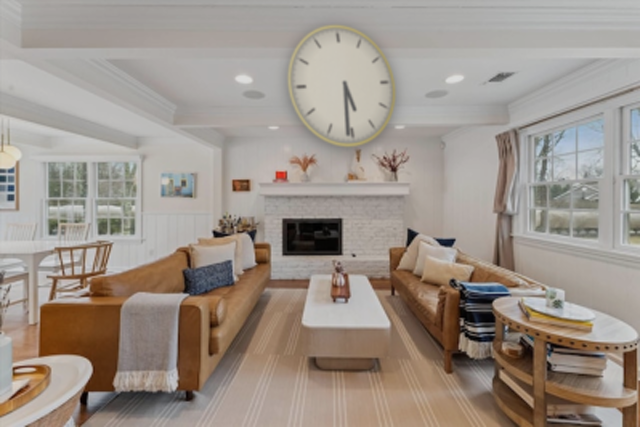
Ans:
h=5 m=31
